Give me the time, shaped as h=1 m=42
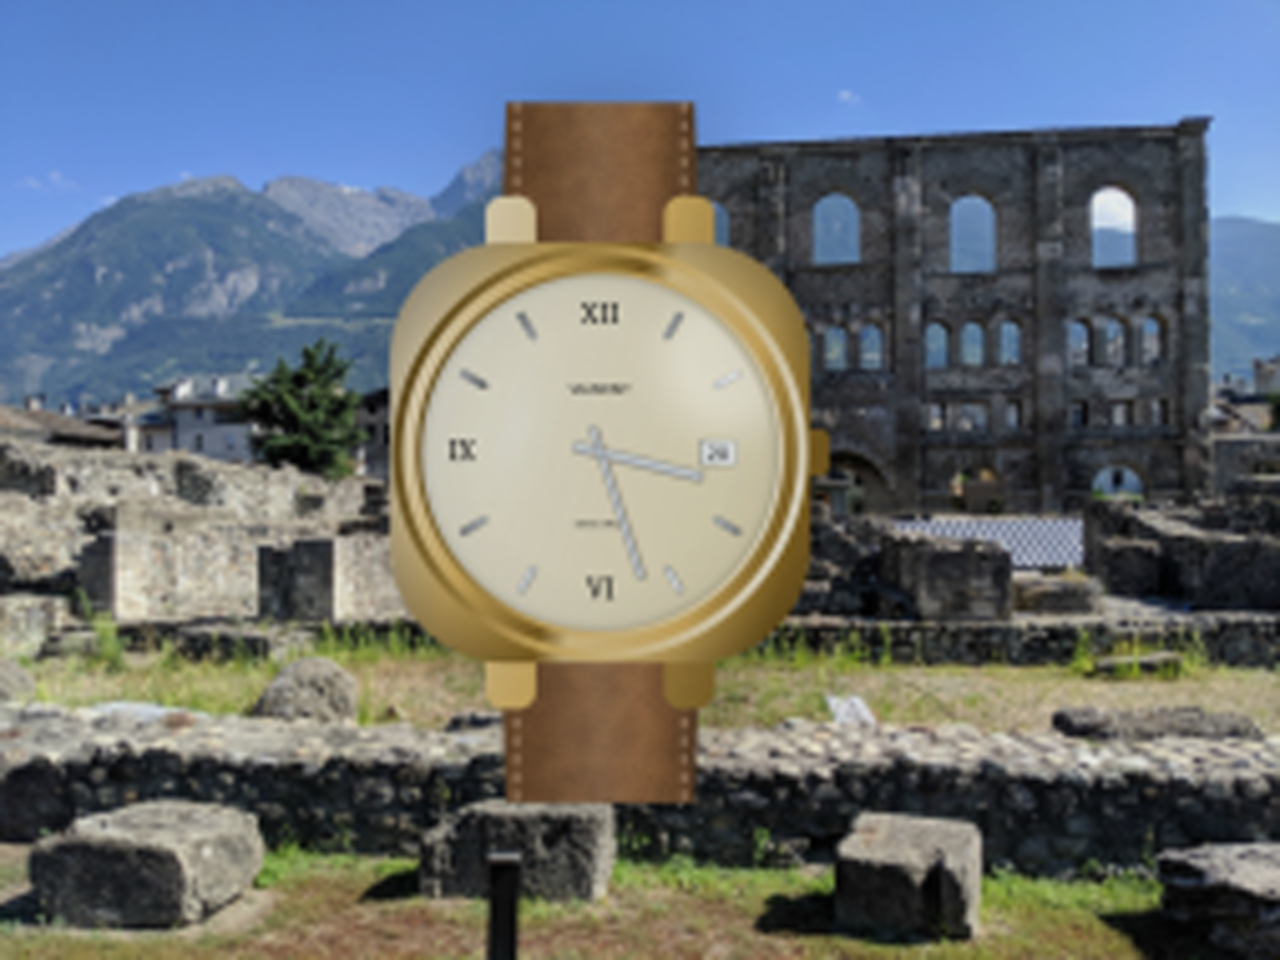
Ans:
h=3 m=27
